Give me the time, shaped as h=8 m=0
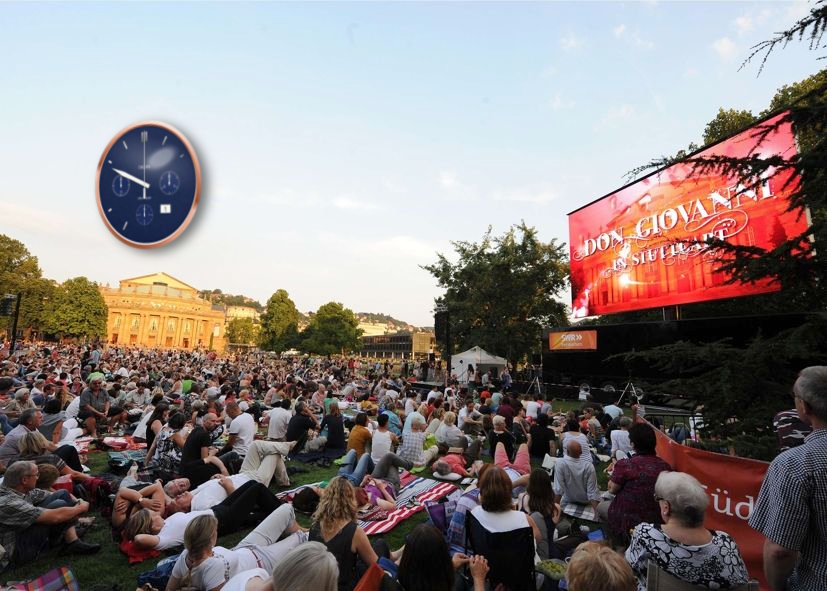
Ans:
h=9 m=49
